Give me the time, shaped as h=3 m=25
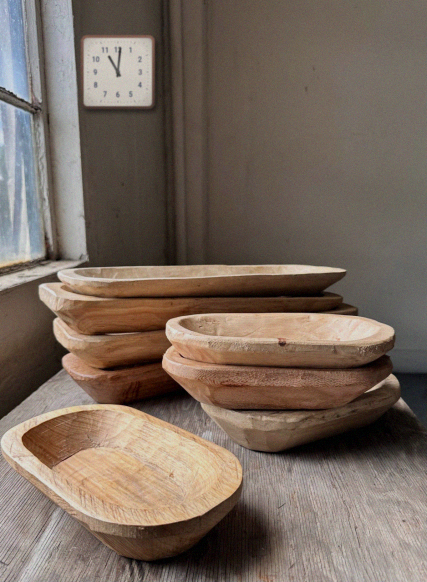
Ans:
h=11 m=1
